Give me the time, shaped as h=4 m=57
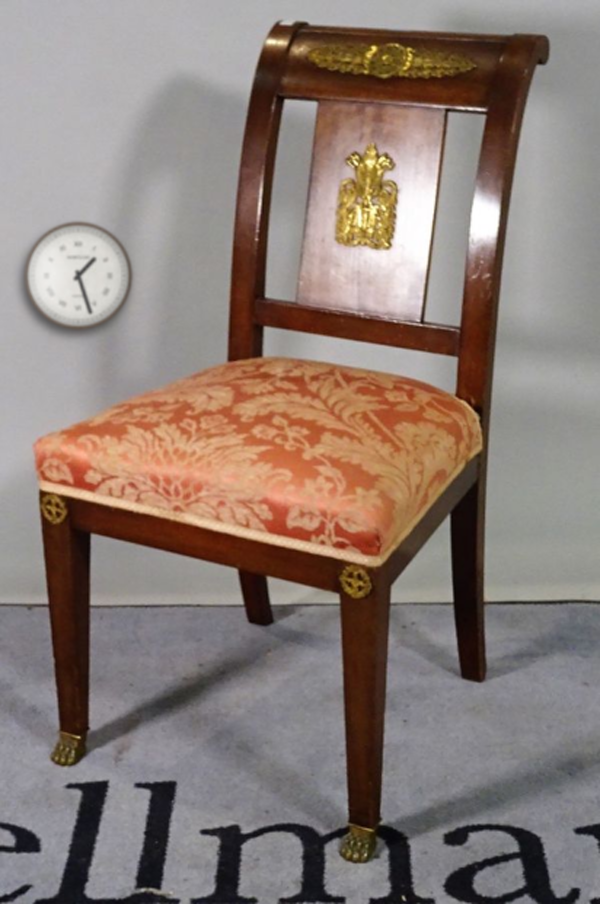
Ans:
h=1 m=27
